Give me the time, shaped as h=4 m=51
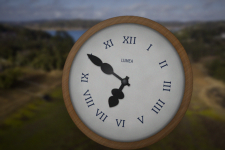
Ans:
h=6 m=50
